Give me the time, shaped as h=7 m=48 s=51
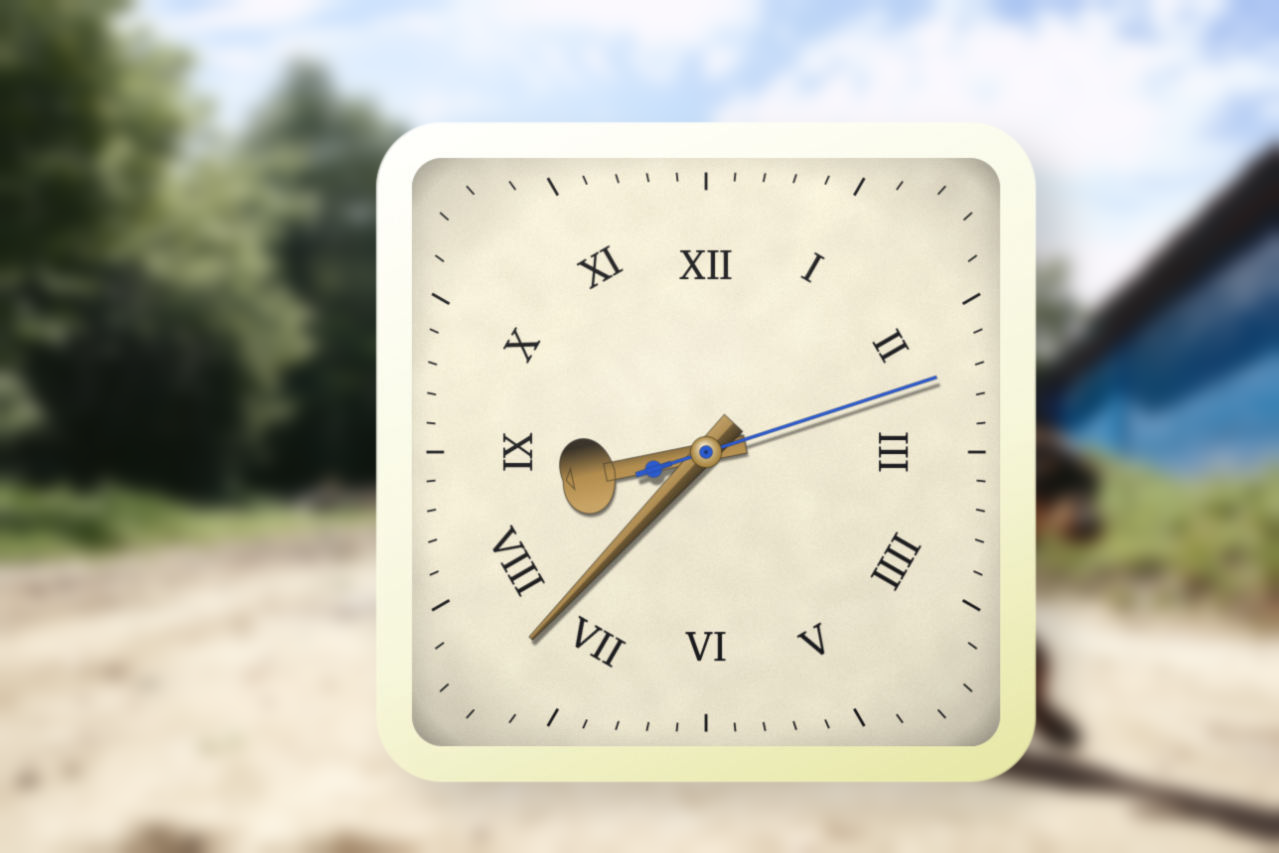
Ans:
h=8 m=37 s=12
